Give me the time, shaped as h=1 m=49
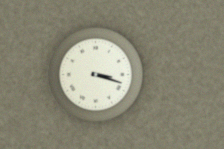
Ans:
h=3 m=18
